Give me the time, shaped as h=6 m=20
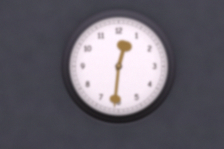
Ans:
h=12 m=31
